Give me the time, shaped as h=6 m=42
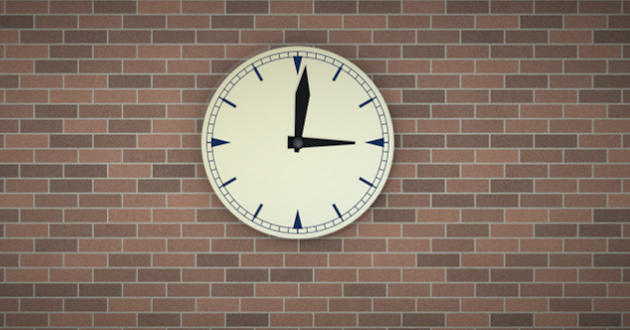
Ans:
h=3 m=1
